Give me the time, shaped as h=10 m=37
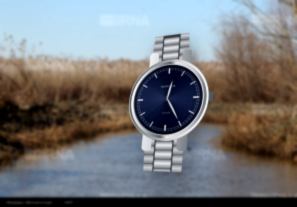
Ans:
h=12 m=25
